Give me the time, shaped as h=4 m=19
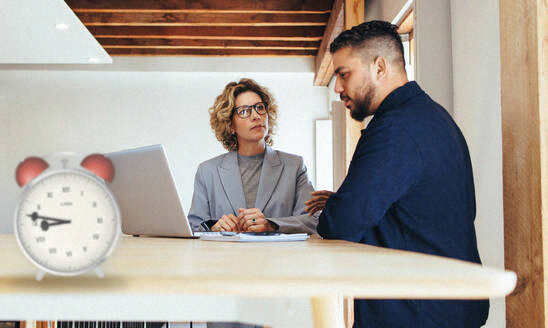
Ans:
h=8 m=47
